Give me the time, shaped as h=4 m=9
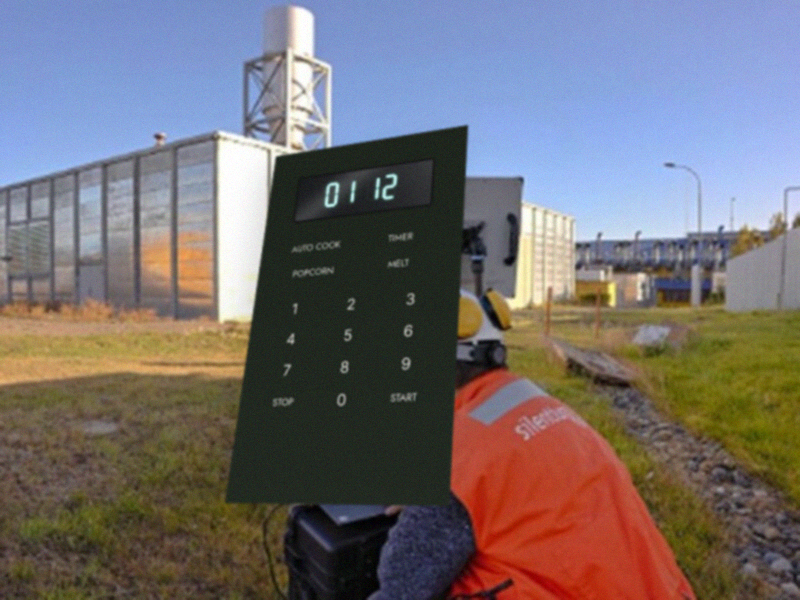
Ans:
h=1 m=12
